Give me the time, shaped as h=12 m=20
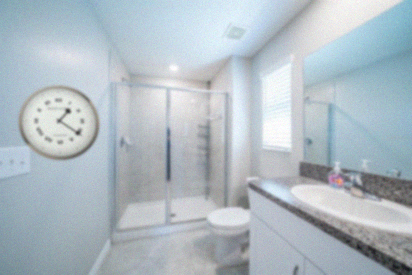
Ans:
h=1 m=21
